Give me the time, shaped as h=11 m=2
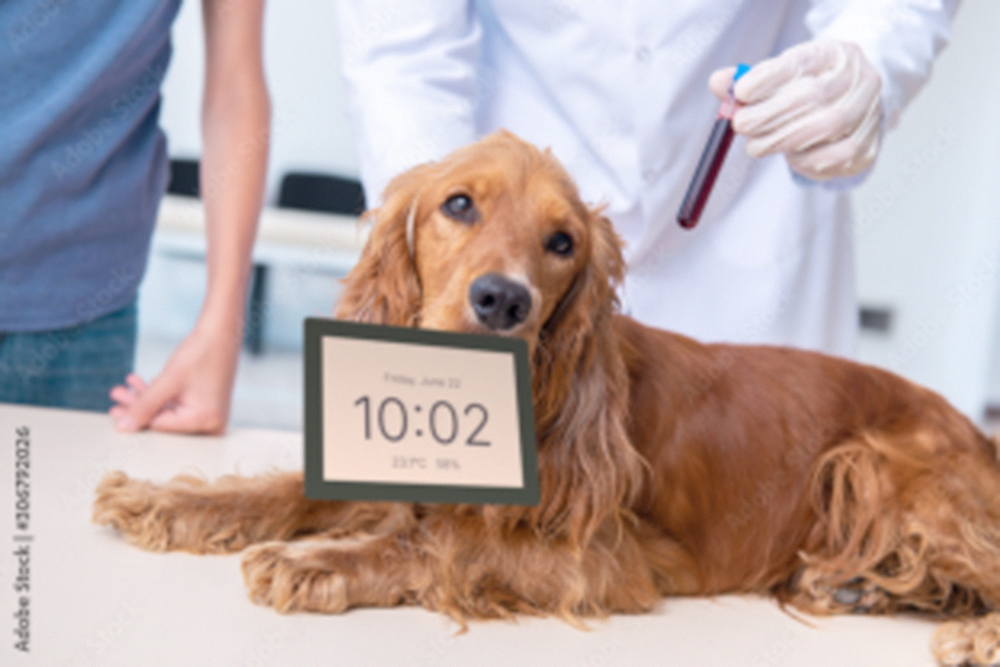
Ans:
h=10 m=2
